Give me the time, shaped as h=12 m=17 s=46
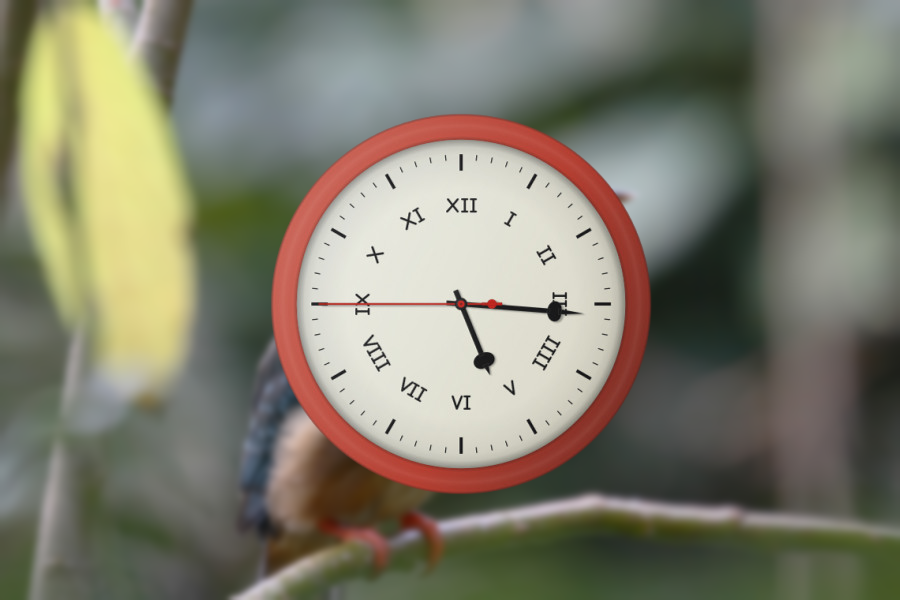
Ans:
h=5 m=15 s=45
